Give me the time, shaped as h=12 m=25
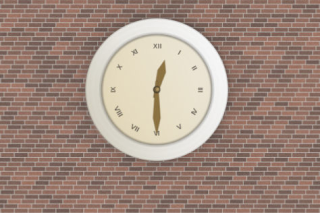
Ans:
h=12 m=30
